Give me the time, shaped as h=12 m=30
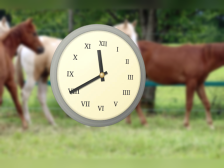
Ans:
h=11 m=40
